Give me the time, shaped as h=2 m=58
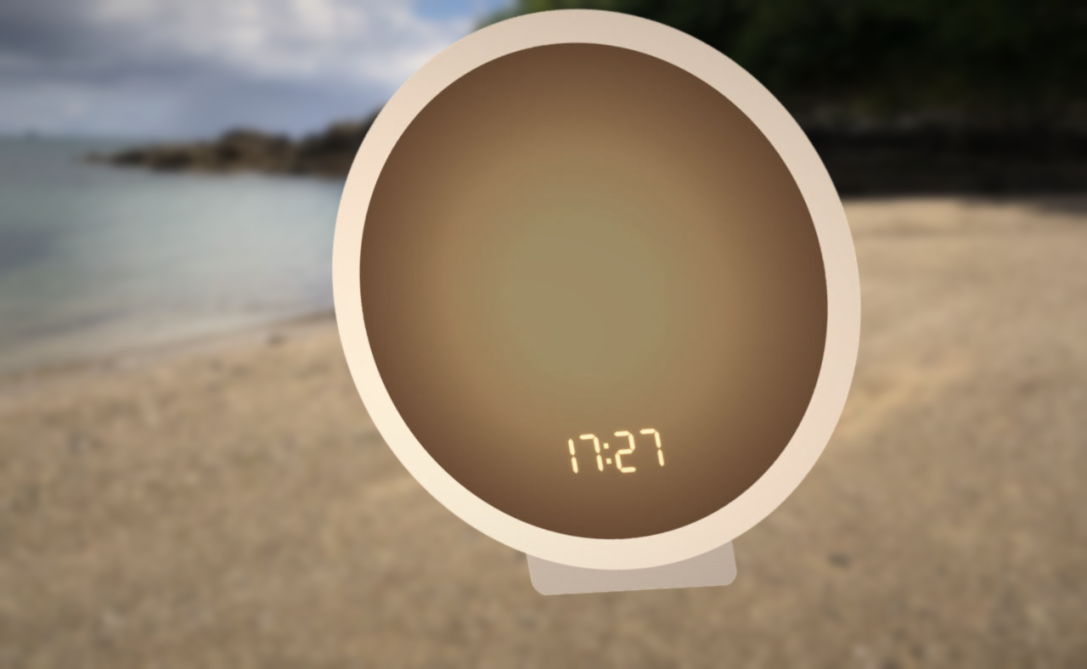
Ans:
h=17 m=27
